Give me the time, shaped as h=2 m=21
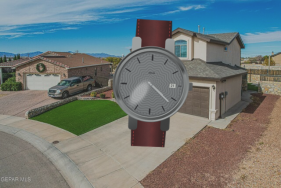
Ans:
h=4 m=22
